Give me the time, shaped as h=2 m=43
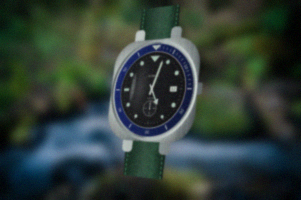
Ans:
h=5 m=3
